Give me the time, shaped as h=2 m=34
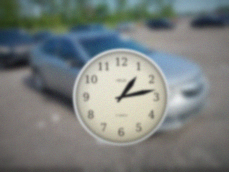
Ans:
h=1 m=13
